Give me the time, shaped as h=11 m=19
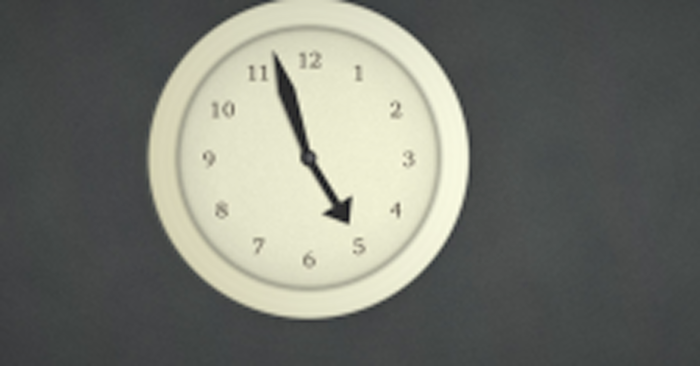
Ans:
h=4 m=57
